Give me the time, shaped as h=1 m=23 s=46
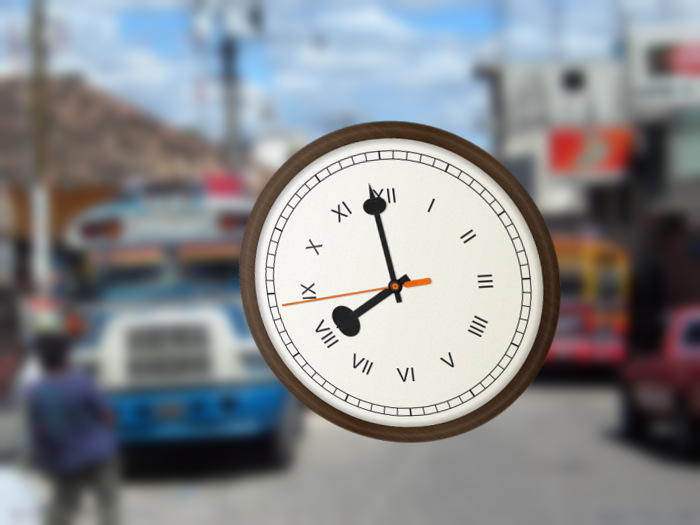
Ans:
h=7 m=58 s=44
